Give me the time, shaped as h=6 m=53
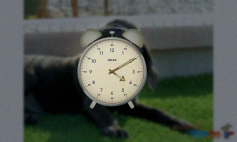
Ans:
h=4 m=10
